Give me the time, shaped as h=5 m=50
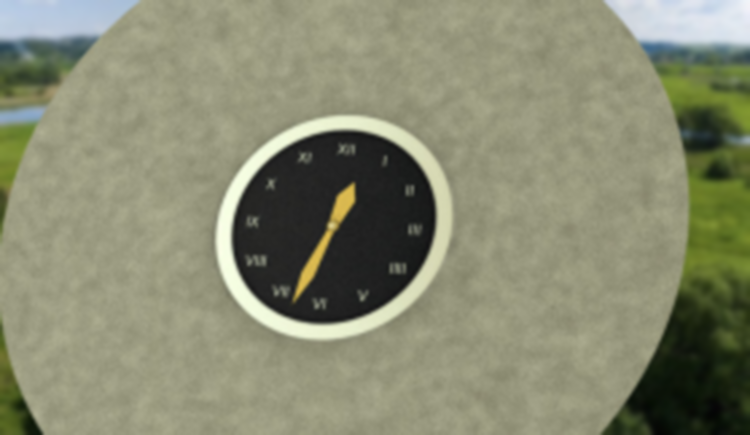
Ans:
h=12 m=33
